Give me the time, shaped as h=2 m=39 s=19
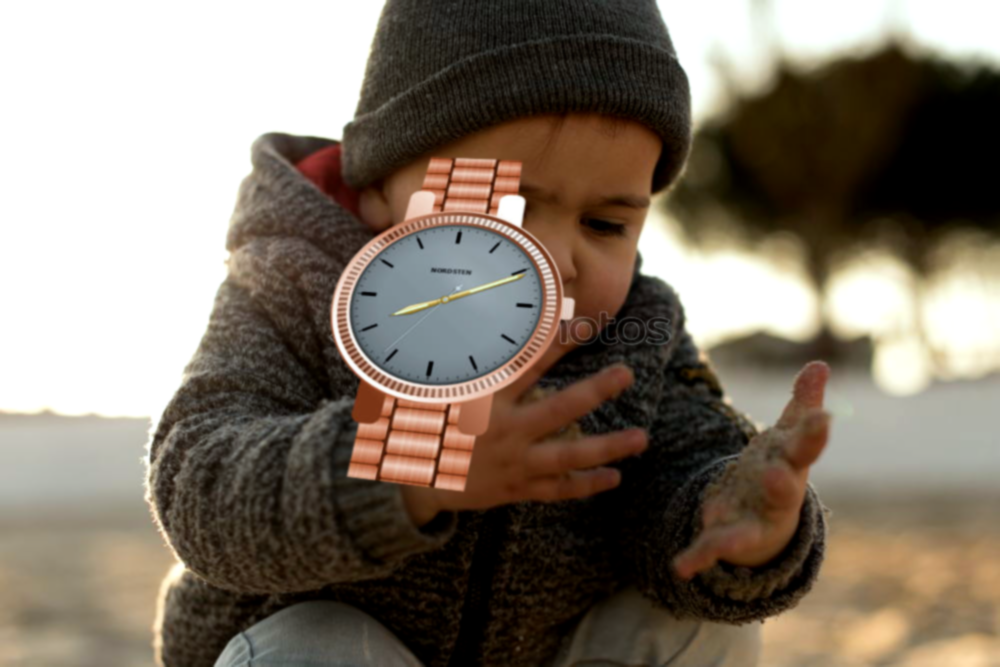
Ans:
h=8 m=10 s=36
